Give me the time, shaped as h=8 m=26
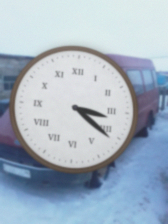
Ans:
h=3 m=21
